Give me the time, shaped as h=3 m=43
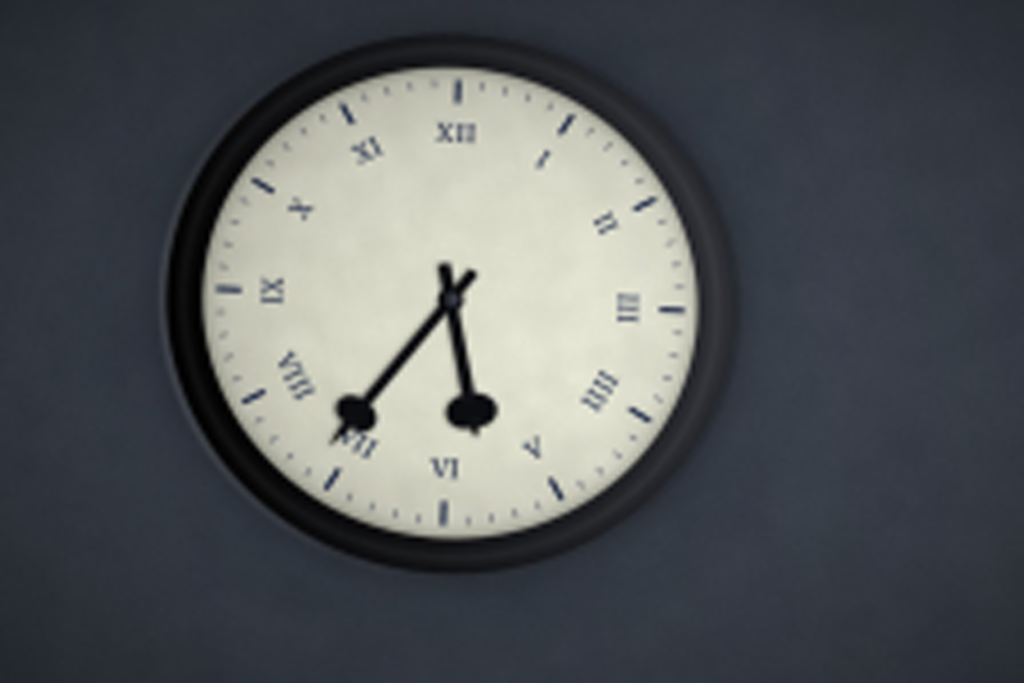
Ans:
h=5 m=36
